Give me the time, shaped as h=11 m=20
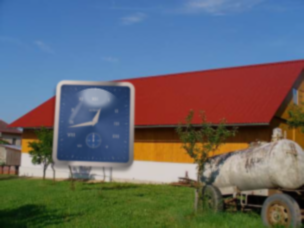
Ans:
h=12 m=43
